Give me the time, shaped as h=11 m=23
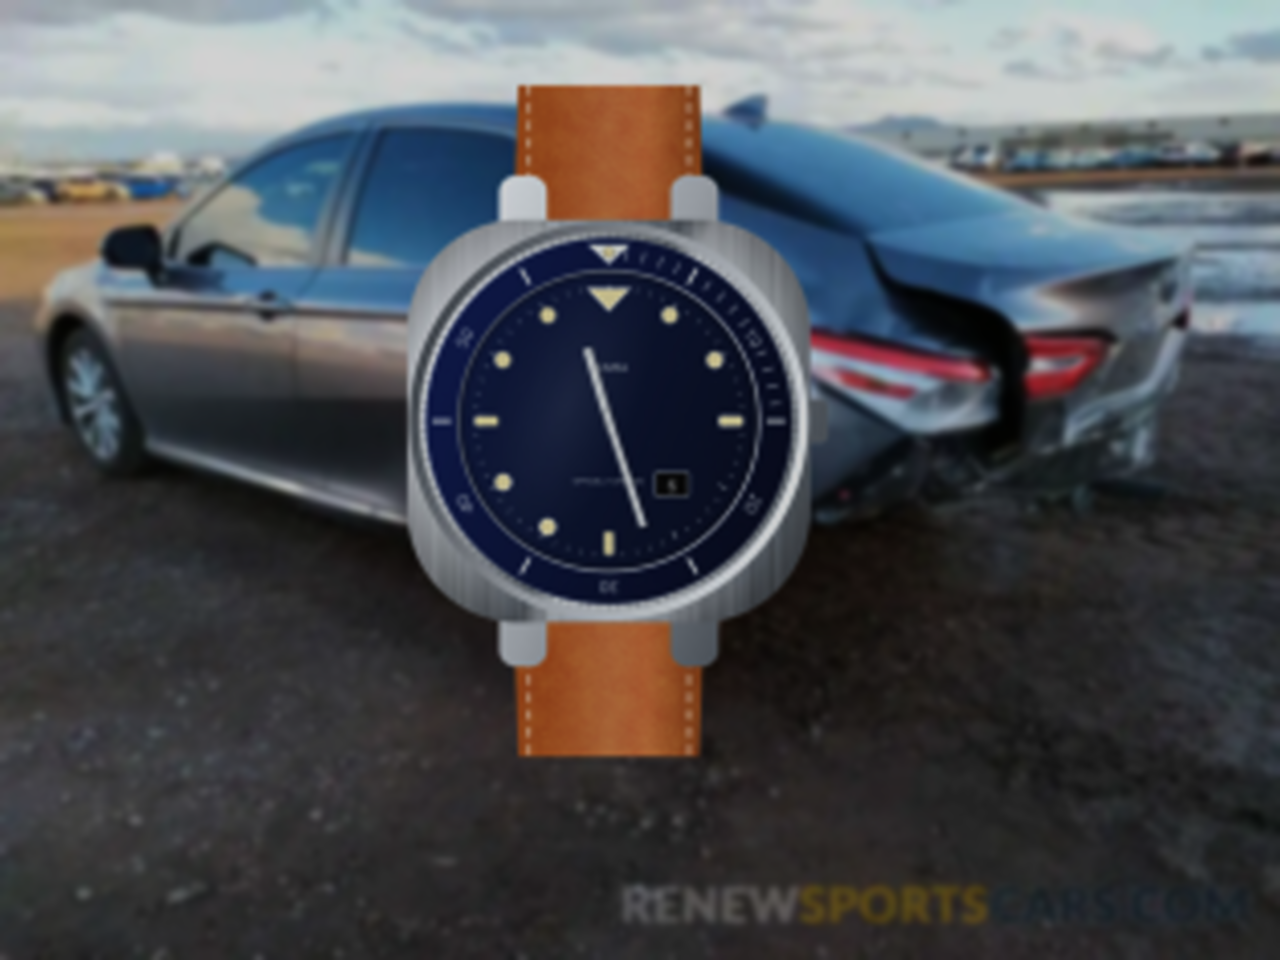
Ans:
h=11 m=27
